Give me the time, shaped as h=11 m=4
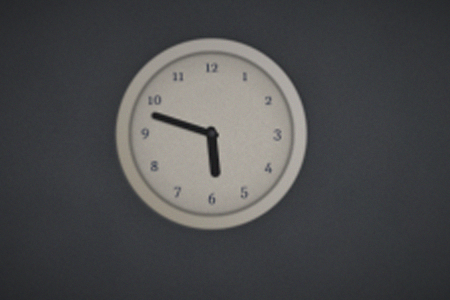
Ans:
h=5 m=48
